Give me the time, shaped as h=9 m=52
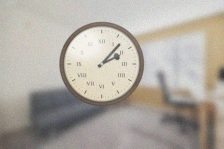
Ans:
h=2 m=7
